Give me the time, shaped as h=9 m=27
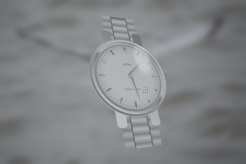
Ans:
h=1 m=28
